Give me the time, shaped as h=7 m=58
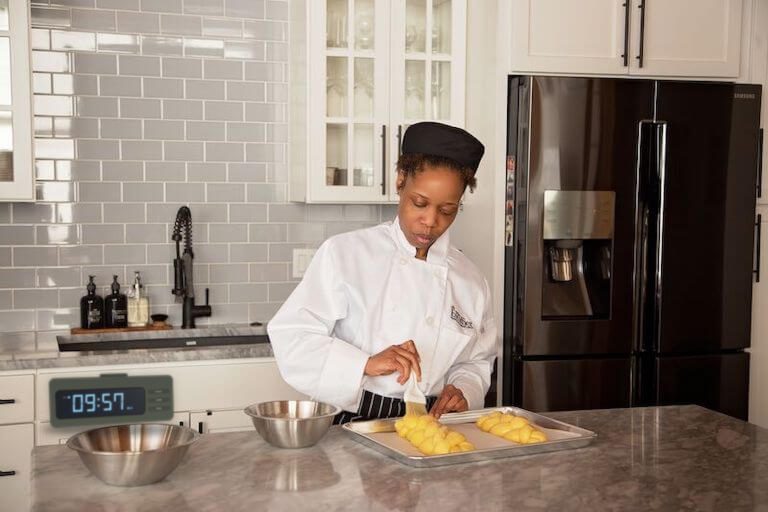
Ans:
h=9 m=57
